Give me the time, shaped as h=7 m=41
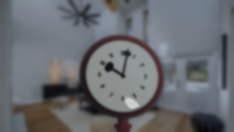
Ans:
h=10 m=2
